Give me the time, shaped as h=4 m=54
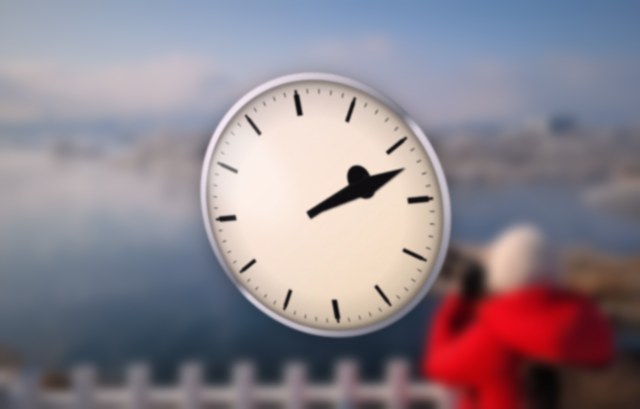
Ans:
h=2 m=12
